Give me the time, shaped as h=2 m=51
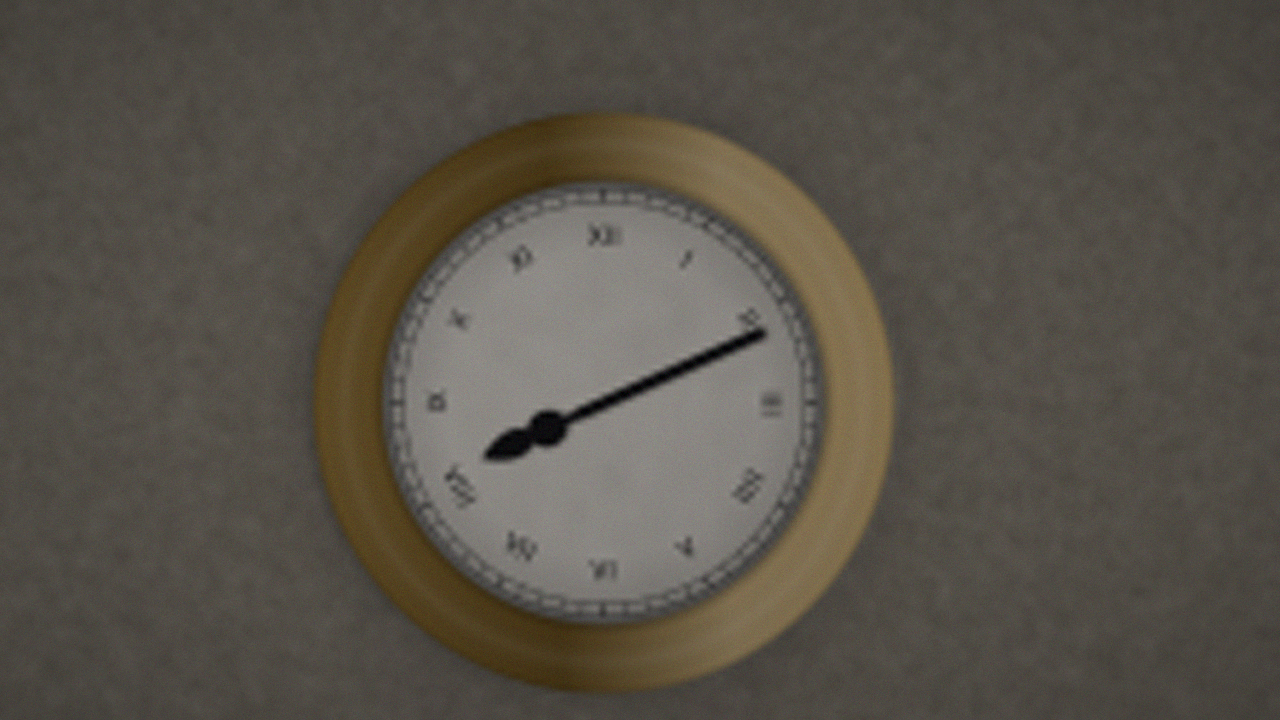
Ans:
h=8 m=11
